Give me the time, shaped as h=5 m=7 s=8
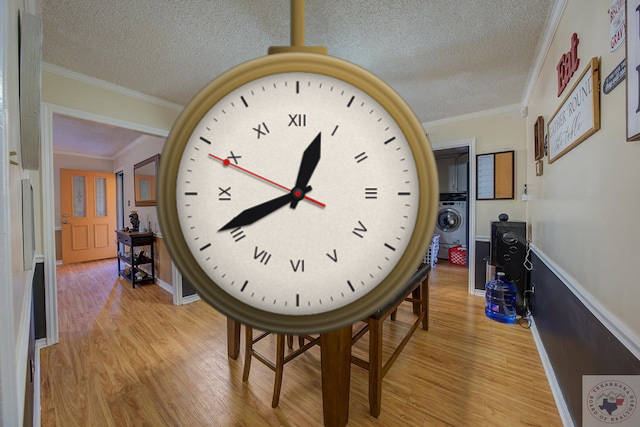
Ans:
h=12 m=40 s=49
